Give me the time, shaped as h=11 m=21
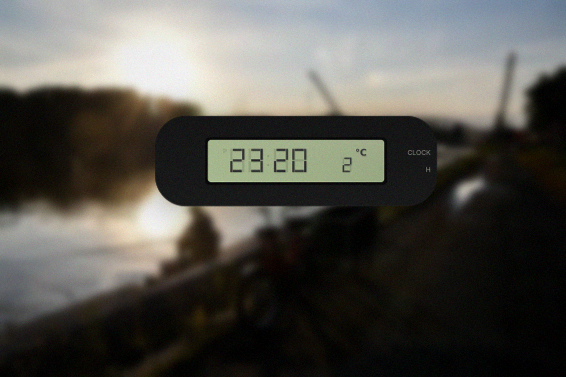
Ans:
h=23 m=20
